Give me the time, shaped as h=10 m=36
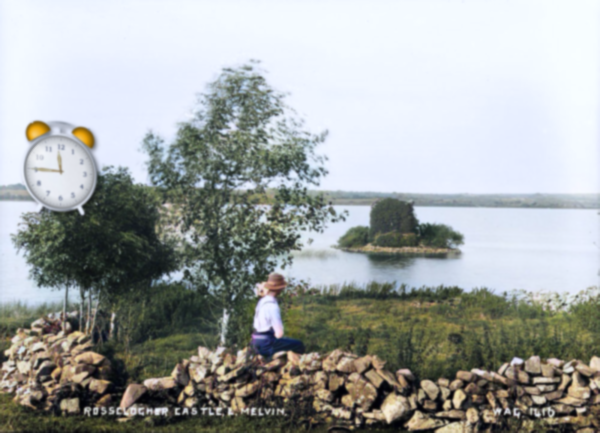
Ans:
h=11 m=45
